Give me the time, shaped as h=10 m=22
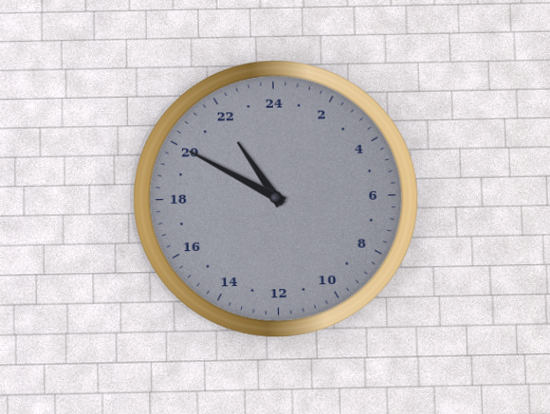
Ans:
h=21 m=50
